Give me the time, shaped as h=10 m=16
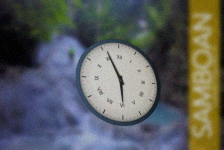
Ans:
h=5 m=56
